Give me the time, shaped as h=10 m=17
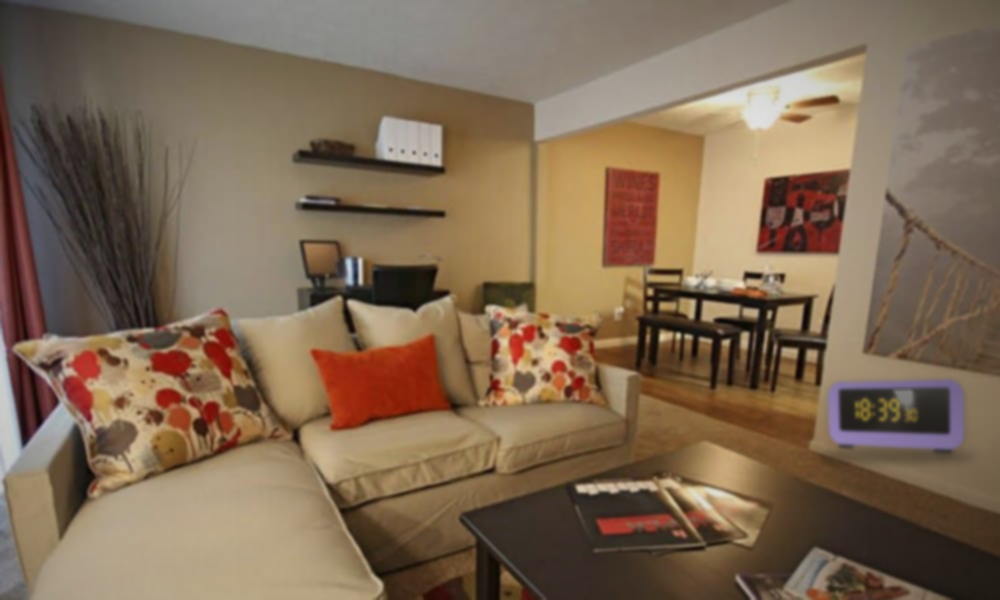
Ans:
h=18 m=39
